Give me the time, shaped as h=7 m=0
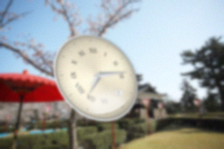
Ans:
h=7 m=14
